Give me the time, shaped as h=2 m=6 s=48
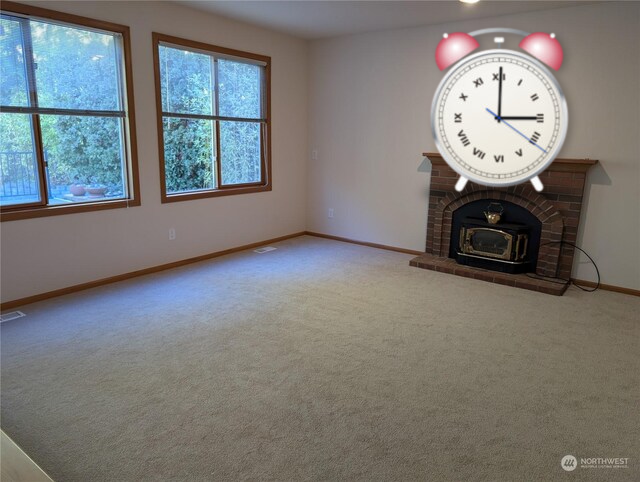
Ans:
h=3 m=0 s=21
